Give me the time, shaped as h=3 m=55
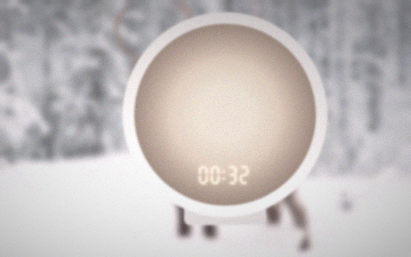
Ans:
h=0 m=32
